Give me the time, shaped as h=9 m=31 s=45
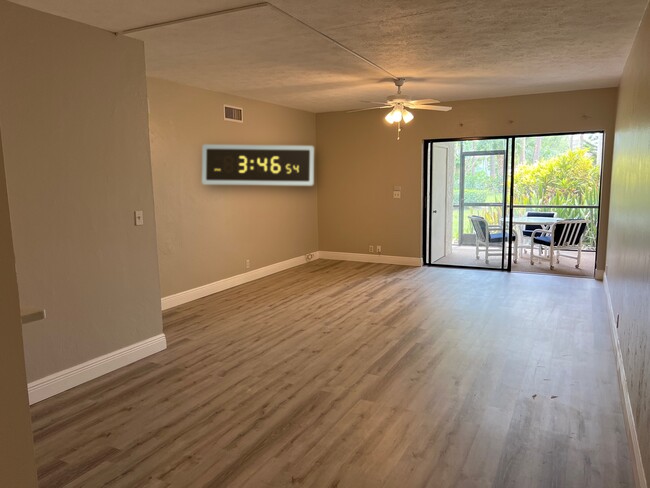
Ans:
h=3 m=46 s=54
